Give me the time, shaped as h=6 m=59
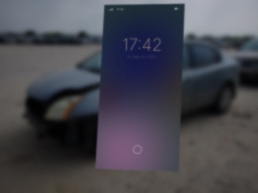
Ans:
h=17 m=42
